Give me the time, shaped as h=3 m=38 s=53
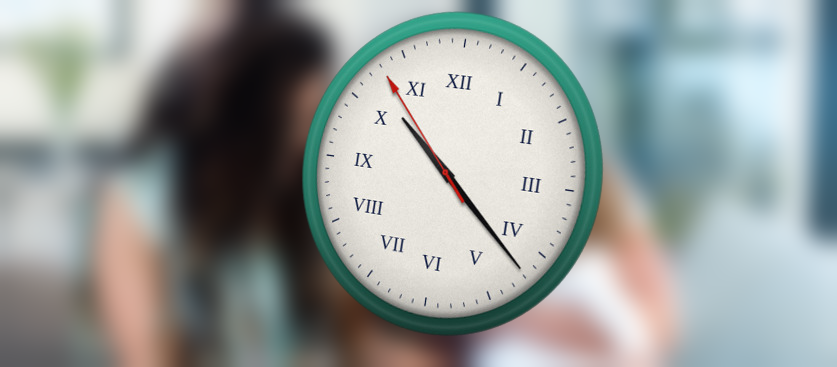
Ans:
h=10 m=21 s=53
